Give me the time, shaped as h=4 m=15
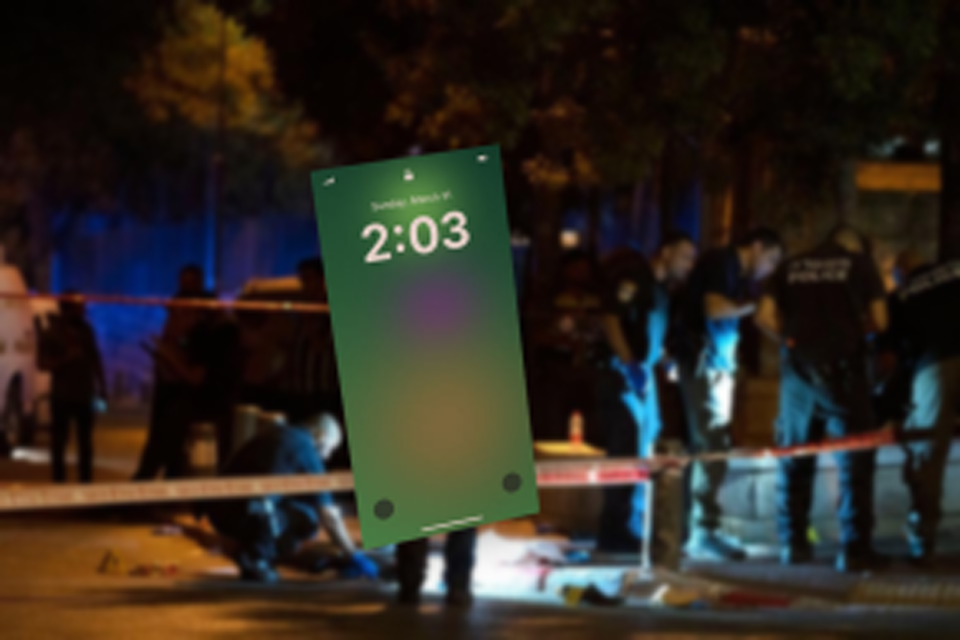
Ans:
h=2 m=3
